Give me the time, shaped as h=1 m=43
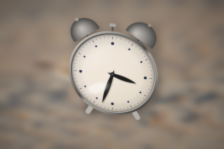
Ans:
h=3 m=33
